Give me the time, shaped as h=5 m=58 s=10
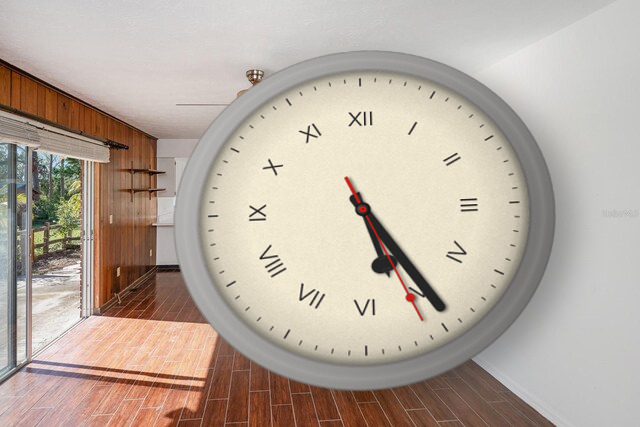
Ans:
h=5 m=24 s=26
